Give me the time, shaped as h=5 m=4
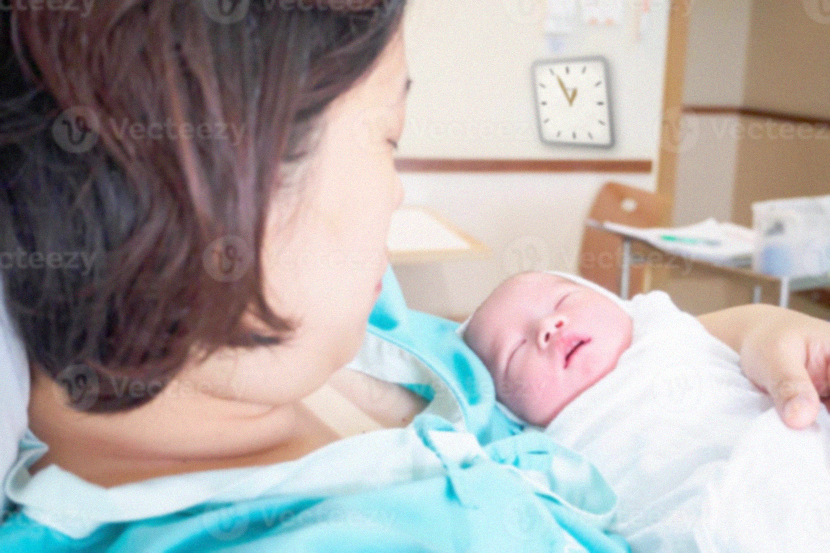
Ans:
h=12 m=56
